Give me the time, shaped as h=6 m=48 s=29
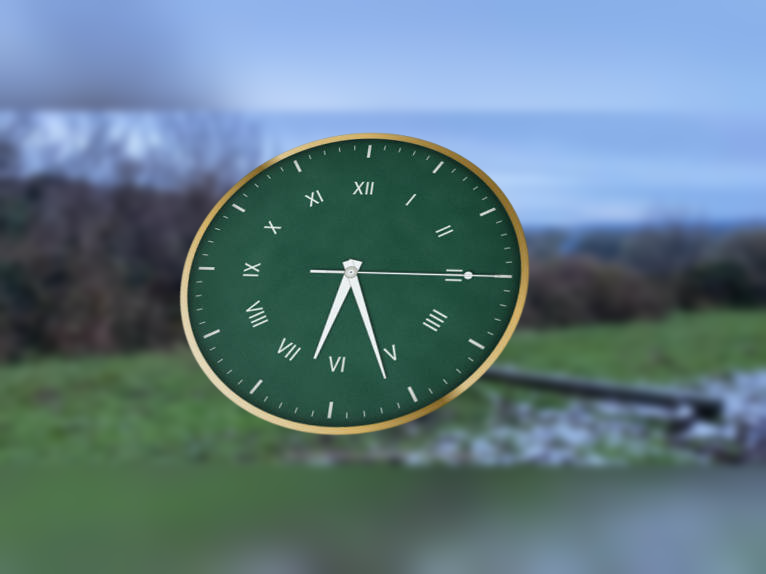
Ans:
h=6 m=26 s=15
